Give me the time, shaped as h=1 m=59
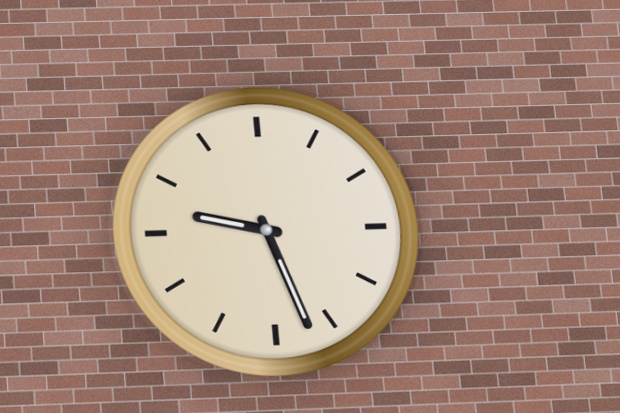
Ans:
h=9 m=27
